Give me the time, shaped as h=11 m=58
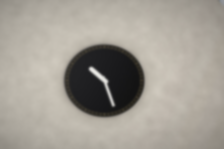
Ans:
h=10 m=27
